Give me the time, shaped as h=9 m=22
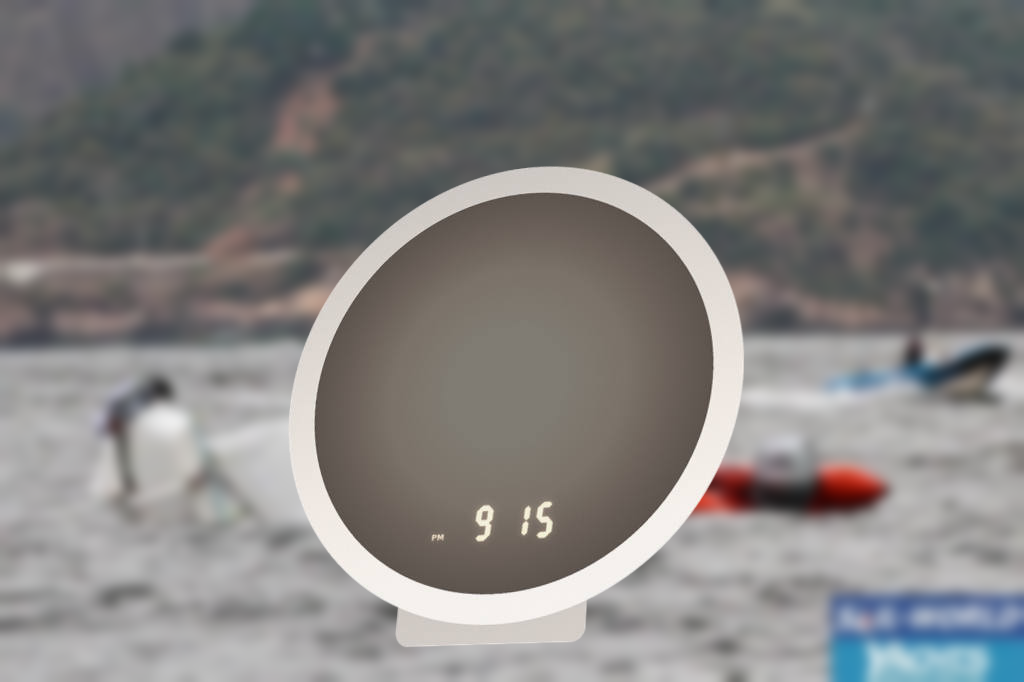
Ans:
h=9 m=15
